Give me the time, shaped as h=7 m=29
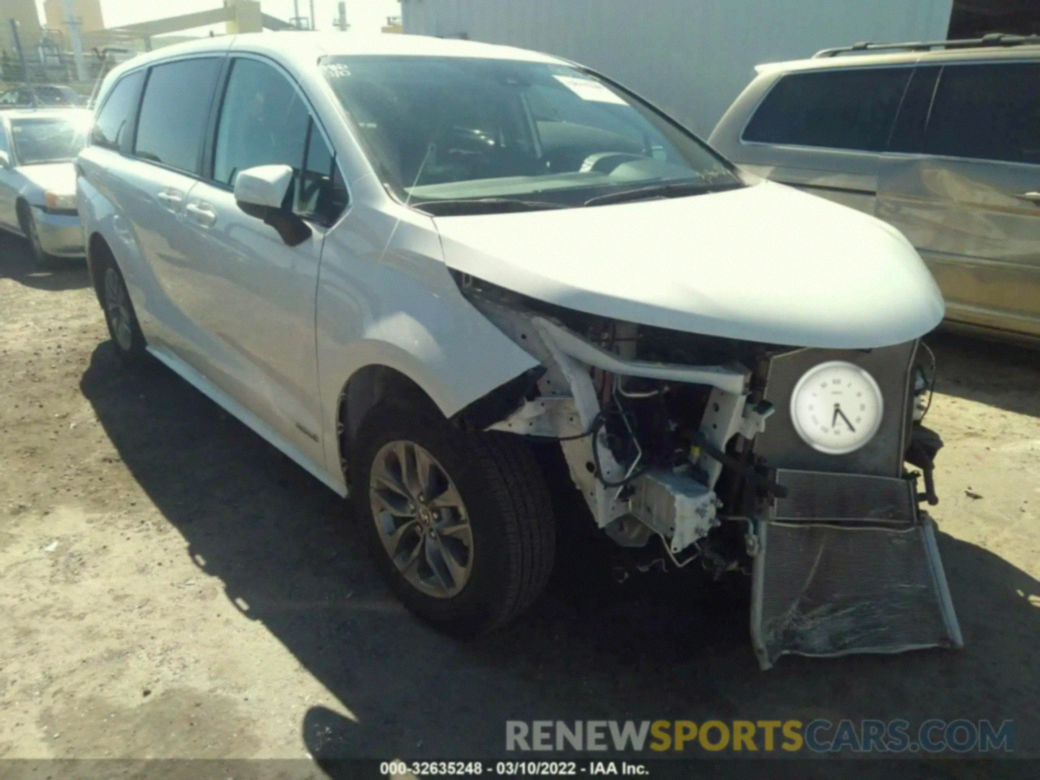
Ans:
h=6 m=24
